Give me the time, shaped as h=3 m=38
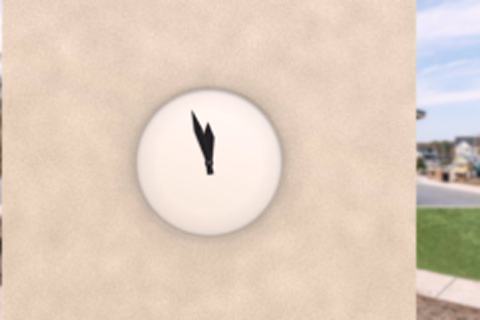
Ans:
h=11 m=57
